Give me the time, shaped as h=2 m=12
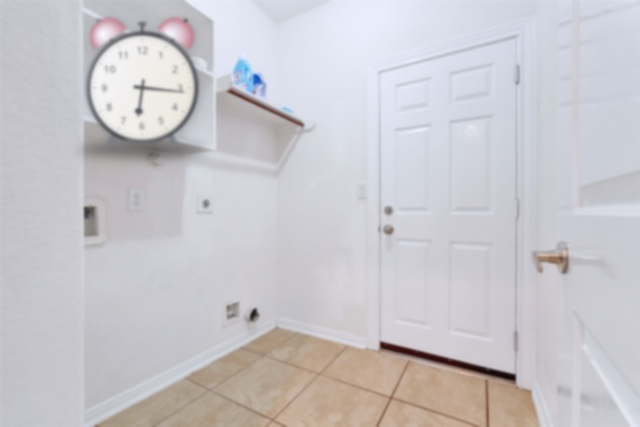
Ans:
h=6 m=16
